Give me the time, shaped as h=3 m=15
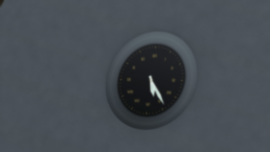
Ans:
h=5 m=24
